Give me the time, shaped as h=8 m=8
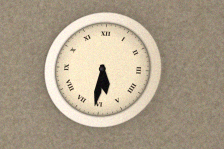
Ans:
h=5 m=31
